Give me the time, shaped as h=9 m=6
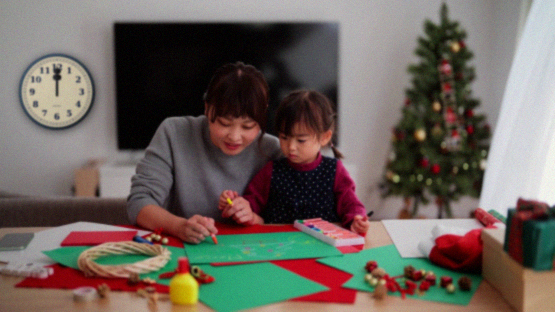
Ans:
h=12 m=0
